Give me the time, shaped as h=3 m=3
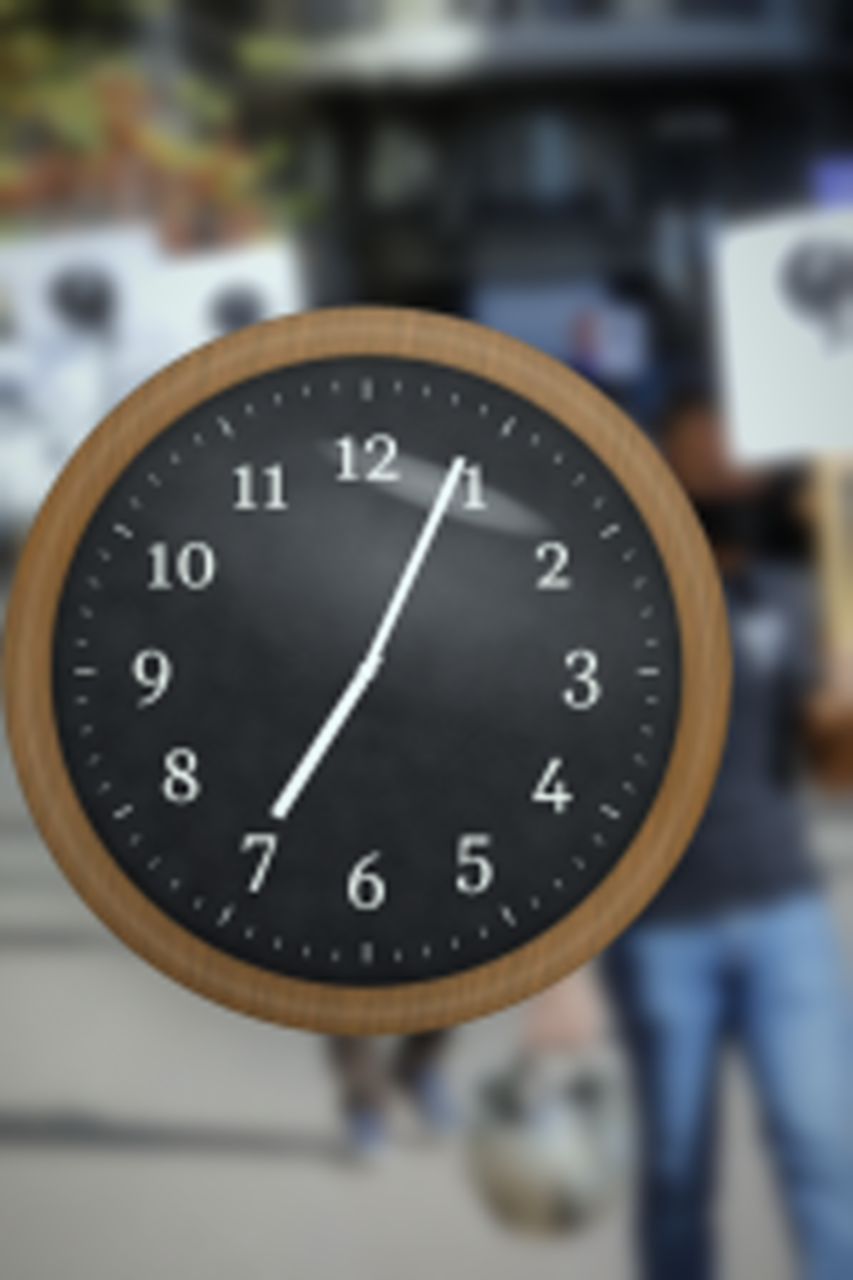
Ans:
h=7 m=4
